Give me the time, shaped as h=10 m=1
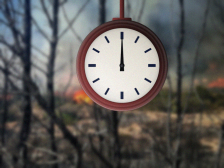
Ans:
h=12 m=0
